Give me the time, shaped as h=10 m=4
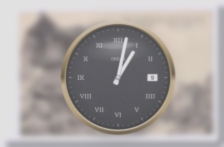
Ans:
h=1 m=2
